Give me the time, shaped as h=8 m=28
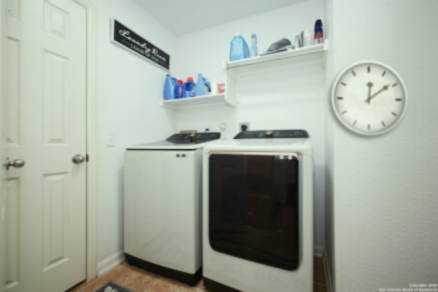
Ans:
h=12 m=9
